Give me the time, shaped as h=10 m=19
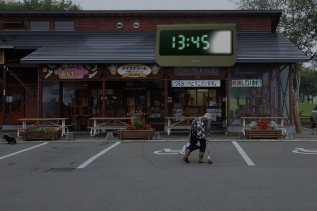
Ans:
h=13 m=45
